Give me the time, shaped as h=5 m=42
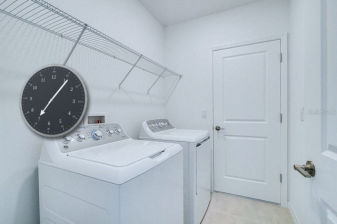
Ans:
h=7 m=6
